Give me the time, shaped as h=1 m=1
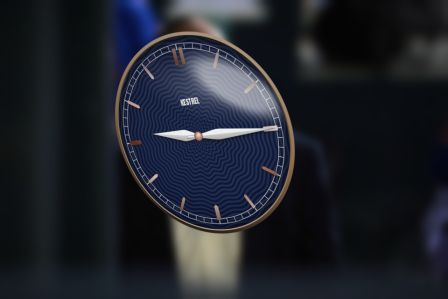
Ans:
h=9 m=15
